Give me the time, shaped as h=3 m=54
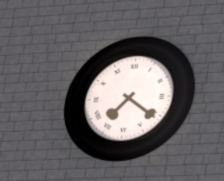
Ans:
h=7 m=21
